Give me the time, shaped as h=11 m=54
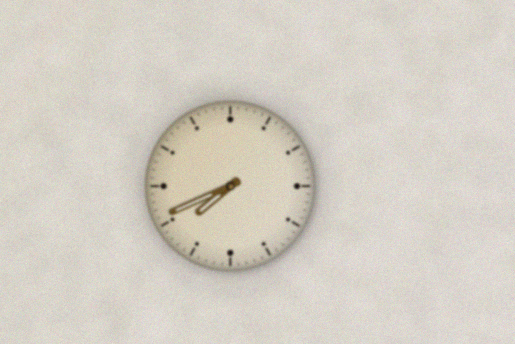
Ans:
h=7 m=41
